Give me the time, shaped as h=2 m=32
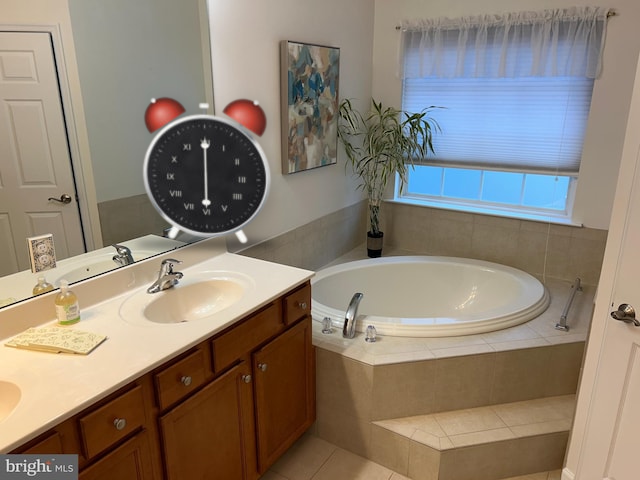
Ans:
h=6 m=0
